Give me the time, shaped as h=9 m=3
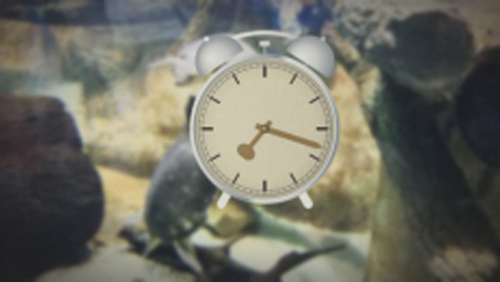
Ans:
h=7 m=18
